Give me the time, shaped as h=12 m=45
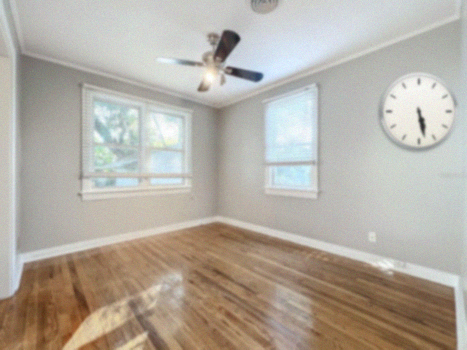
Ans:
h=5 m=28
